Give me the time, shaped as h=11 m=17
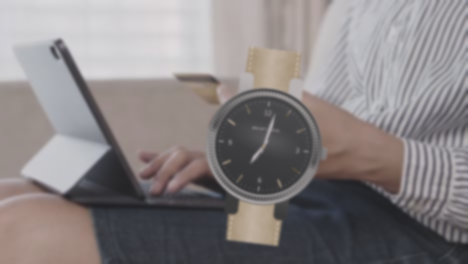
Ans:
h=7 m=2
